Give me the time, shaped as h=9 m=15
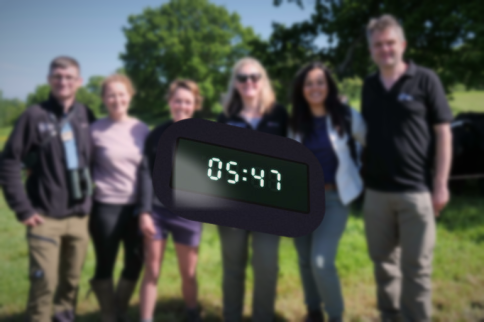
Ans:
h=5 m=47
